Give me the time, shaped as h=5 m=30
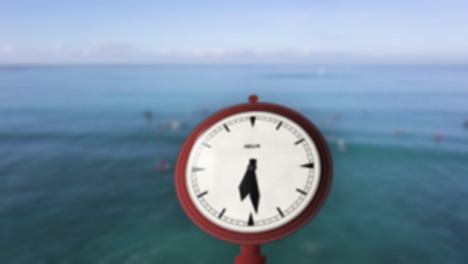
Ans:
h=6 m=29
